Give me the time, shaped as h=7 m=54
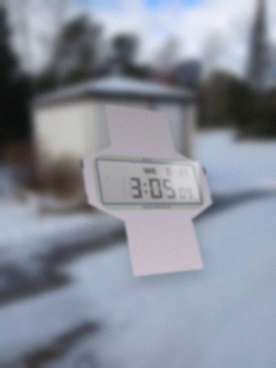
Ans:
h=3 m=5
